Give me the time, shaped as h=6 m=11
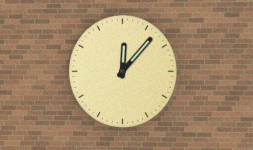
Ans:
h=12 m=7
